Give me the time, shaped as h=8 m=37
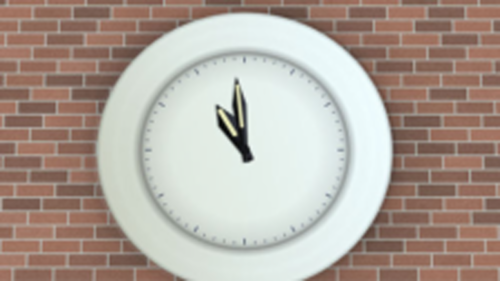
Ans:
h=10 m=59
